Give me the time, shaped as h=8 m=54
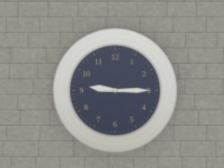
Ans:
h=9 m=15
